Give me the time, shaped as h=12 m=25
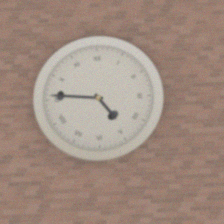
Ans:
h=4 m=46
